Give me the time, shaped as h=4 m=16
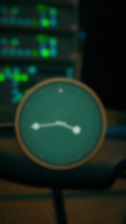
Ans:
h=3 m=44
